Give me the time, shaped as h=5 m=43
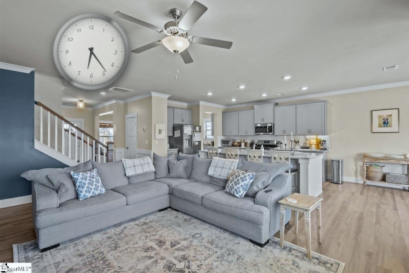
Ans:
h=6 m=24
